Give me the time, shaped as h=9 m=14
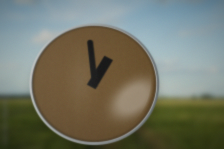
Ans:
h=12 m=59
